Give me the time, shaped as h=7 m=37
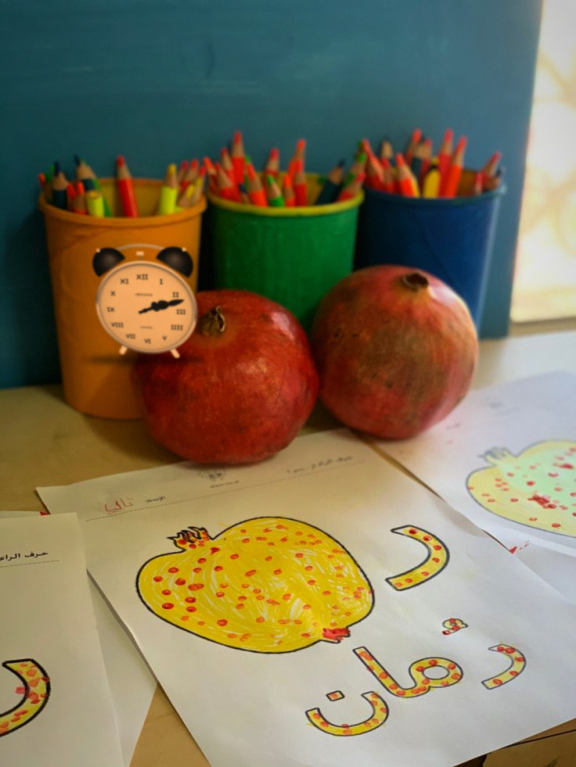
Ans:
h=2 m=12
